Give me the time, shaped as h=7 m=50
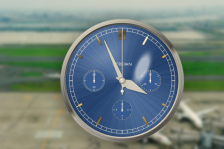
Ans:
h=3 m=56
